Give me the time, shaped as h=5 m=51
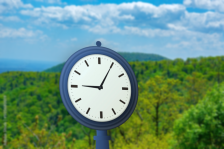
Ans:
h=9 m=5
